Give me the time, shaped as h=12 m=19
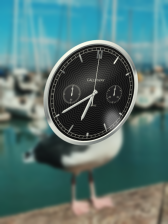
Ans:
h=6 m=40
